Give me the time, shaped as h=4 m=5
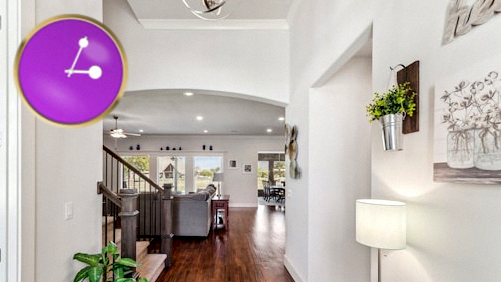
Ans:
h=3 m=4
